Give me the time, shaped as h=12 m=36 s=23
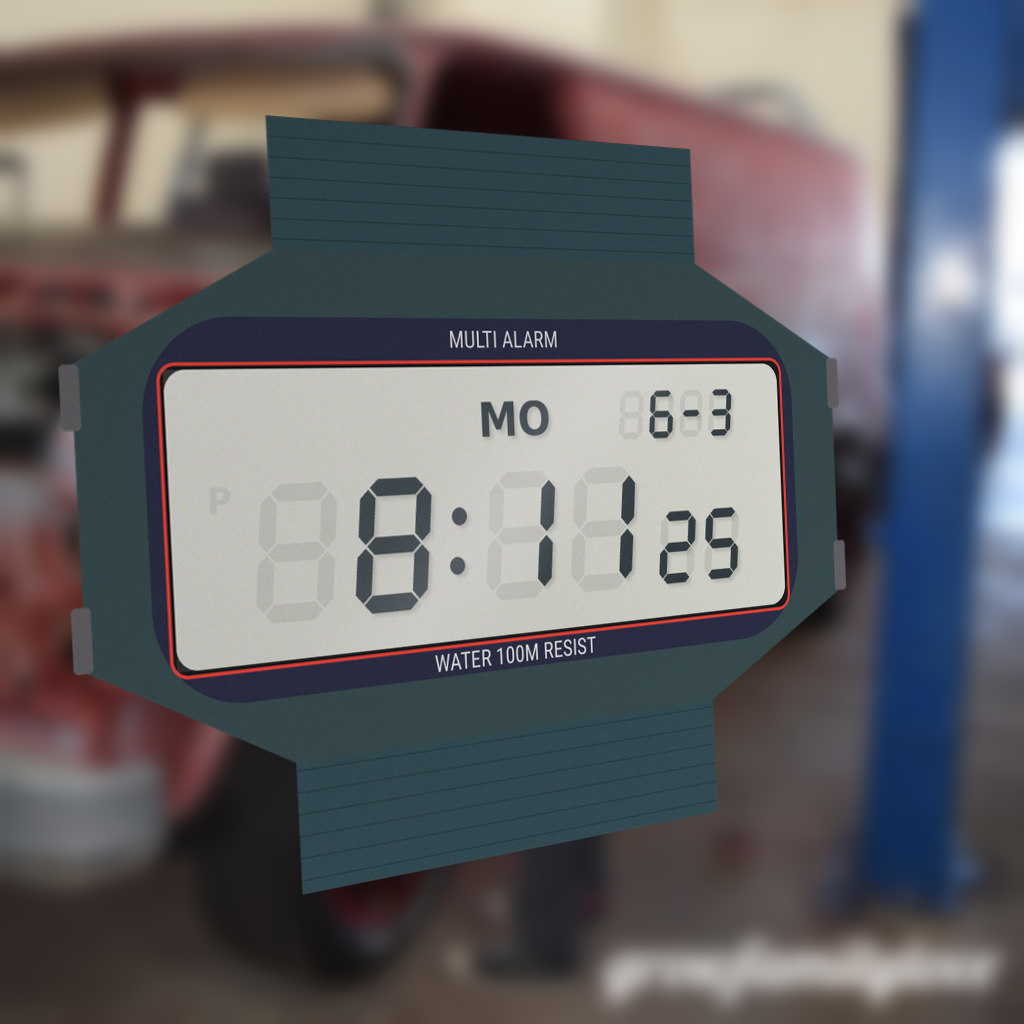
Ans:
h=8 m=11 s=25
